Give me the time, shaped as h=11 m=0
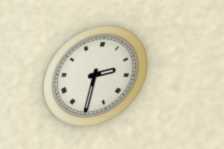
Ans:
h=2 m=30
